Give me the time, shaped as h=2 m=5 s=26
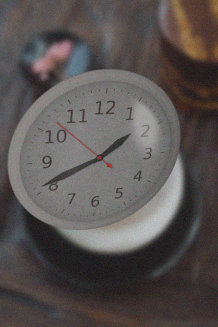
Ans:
h=1 m=40 s=52
